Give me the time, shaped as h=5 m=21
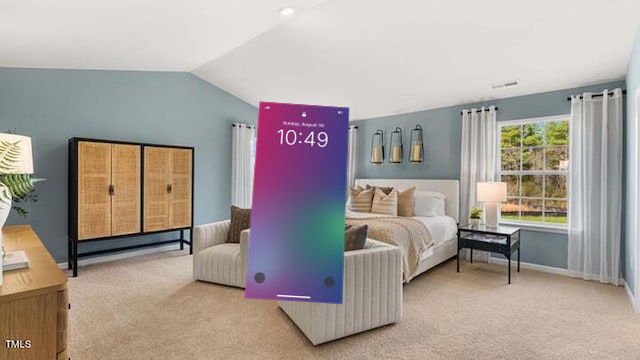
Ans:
h=10 m=49
